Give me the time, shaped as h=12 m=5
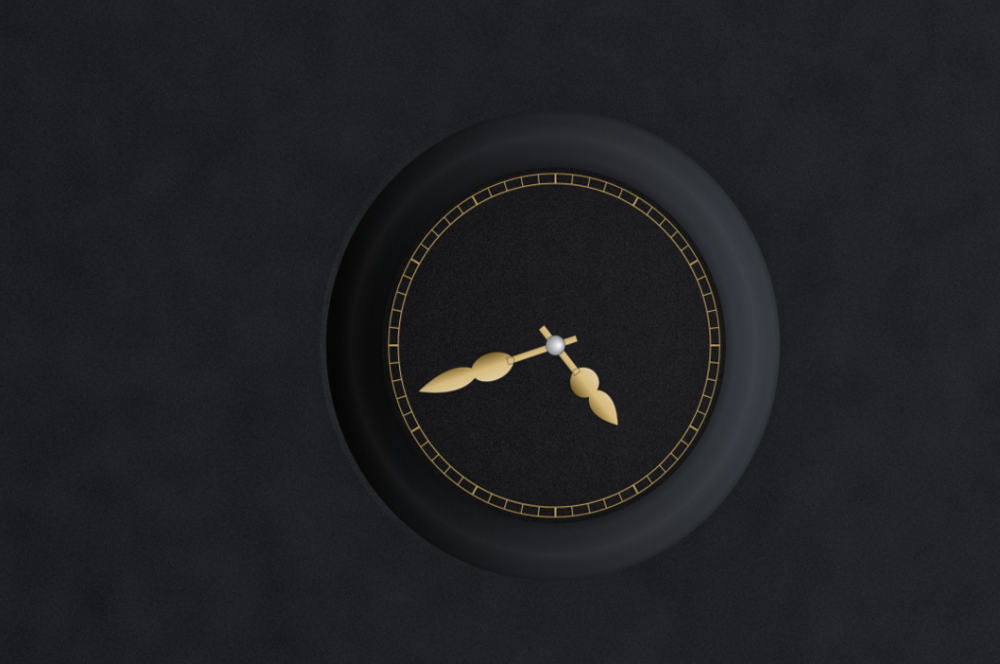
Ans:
h=4 m=42
